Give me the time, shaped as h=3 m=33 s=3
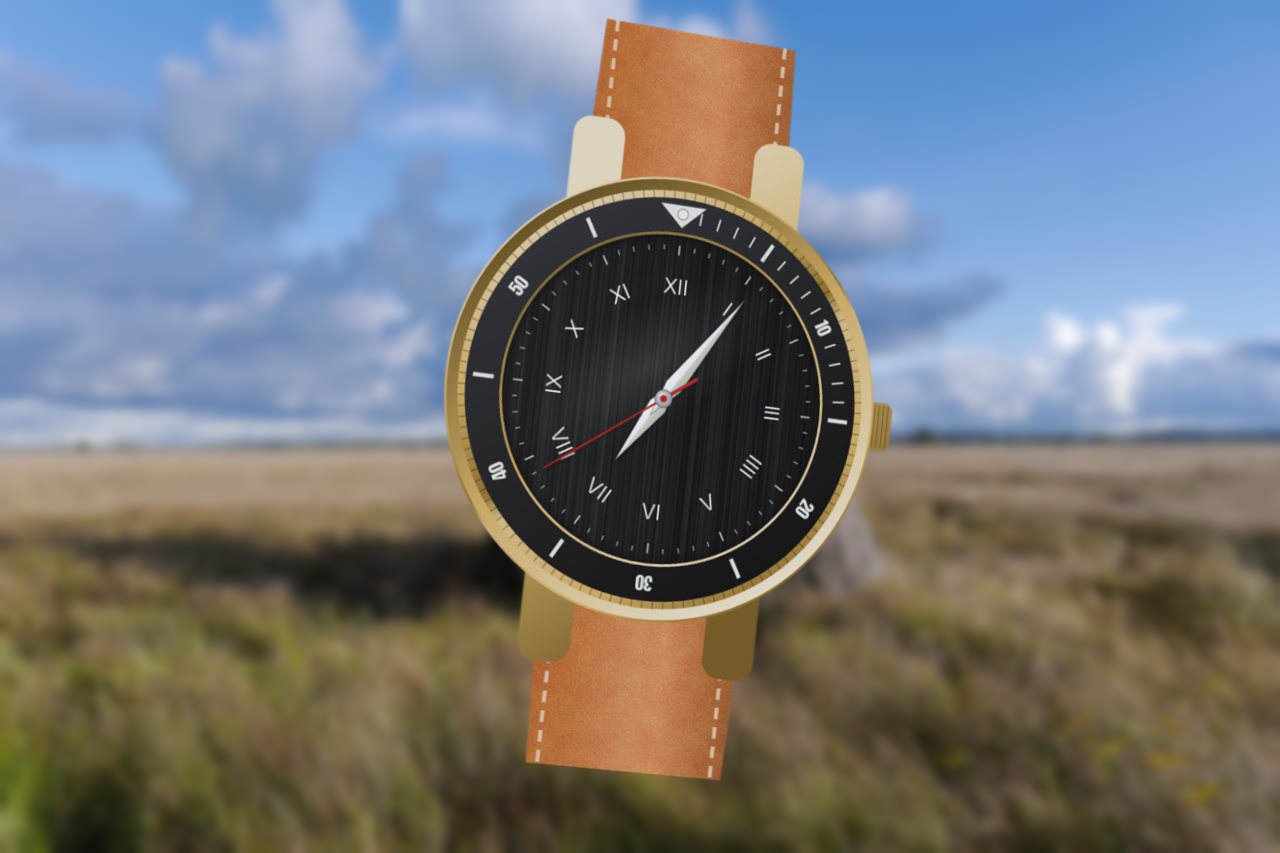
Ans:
h=7 m=5 s=39
